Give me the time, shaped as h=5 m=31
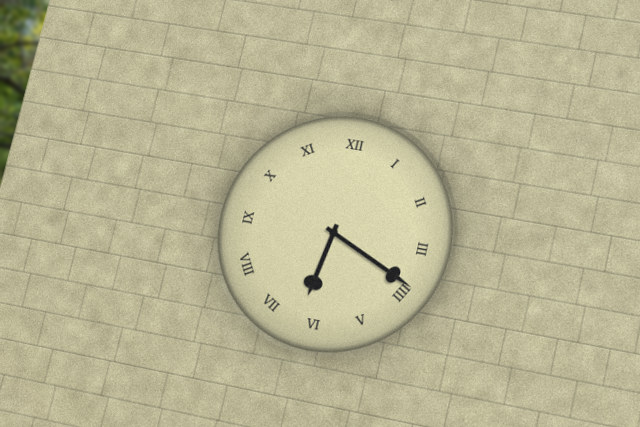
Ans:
h=6 m=19
